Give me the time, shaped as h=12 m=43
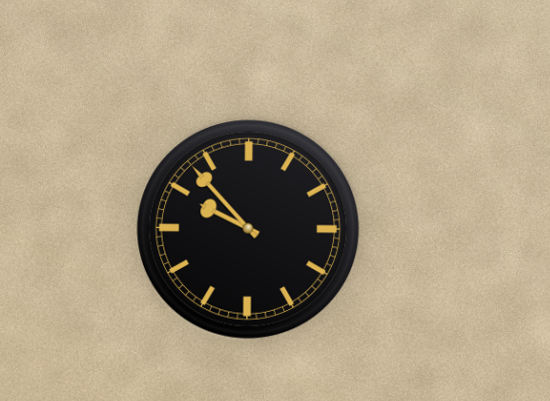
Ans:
h=9 m=53
